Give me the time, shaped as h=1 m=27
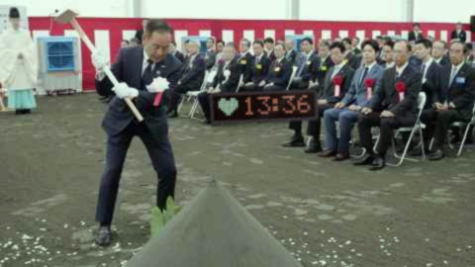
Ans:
h=13 m=36
